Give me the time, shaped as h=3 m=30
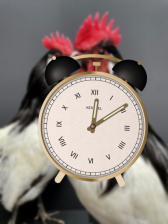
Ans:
h=12 m=9
